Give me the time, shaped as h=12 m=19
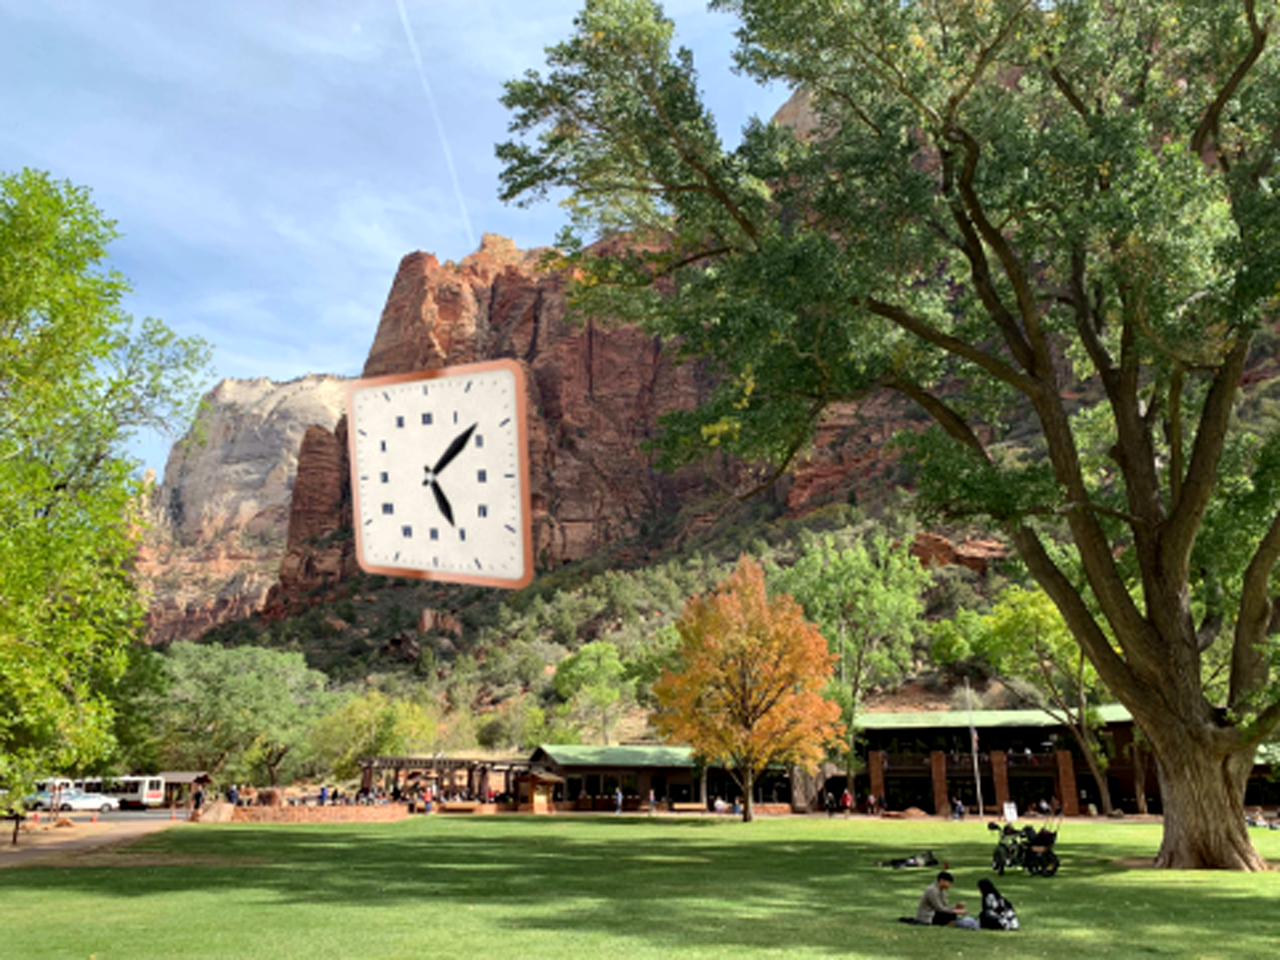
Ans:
h=5 m=8
